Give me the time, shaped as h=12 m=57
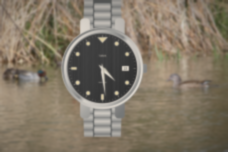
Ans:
h=4 m=29
